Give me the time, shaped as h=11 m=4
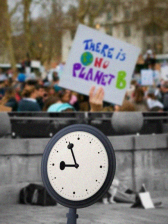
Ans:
h=8 m=56
